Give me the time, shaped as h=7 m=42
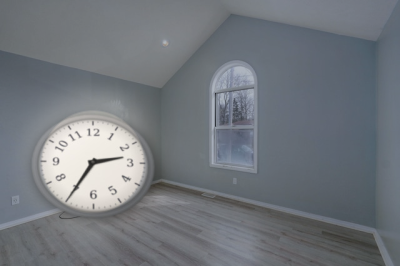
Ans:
h=2 m=35
